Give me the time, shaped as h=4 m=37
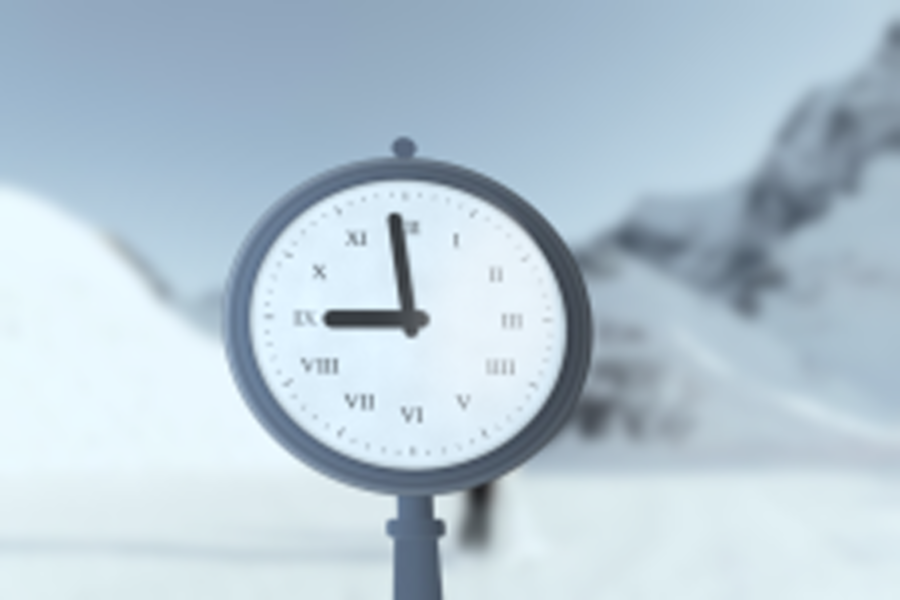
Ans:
h=8 m=59
